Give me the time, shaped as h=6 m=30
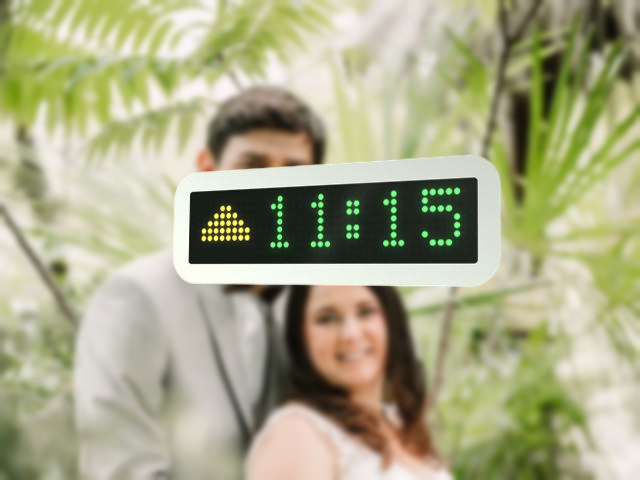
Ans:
h=11 m=15
